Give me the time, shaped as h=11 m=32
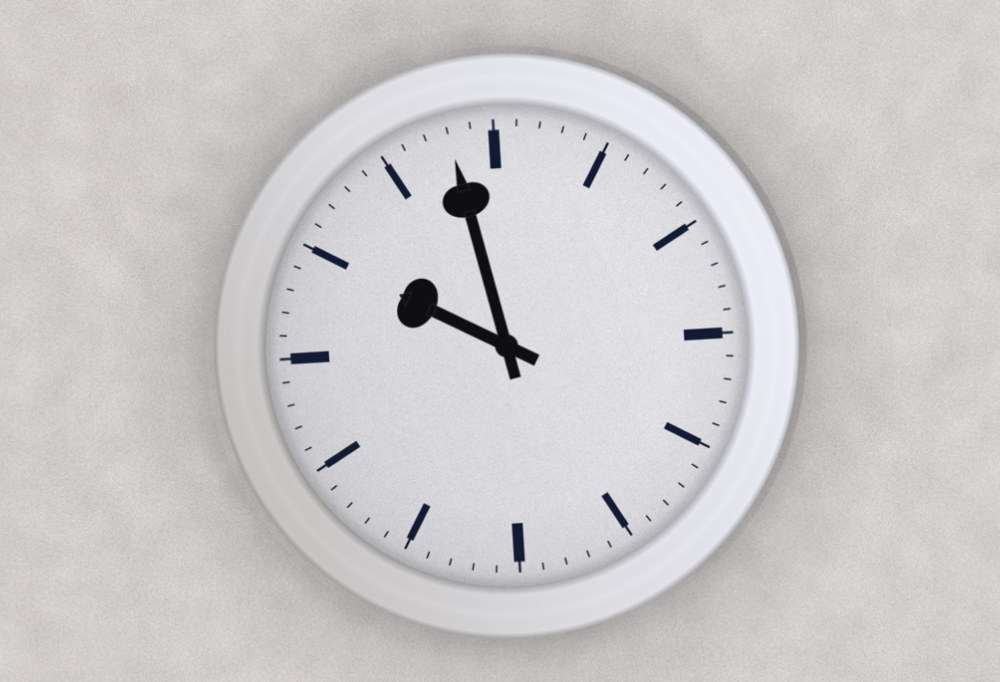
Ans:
h=9 m=58
